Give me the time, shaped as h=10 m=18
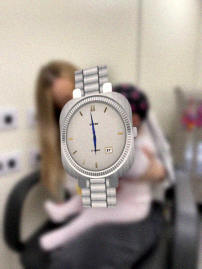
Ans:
h=5 m=59
